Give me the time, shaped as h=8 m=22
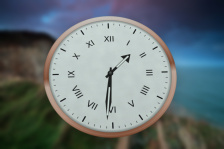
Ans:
h=1 m=31
